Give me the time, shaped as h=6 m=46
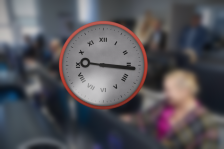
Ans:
h=9 m=16
